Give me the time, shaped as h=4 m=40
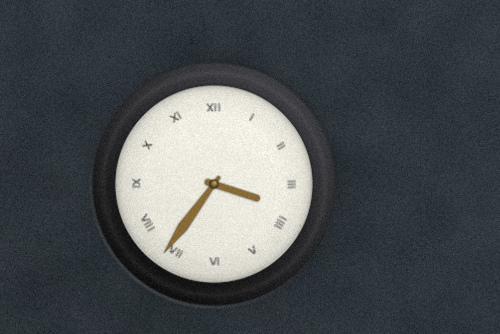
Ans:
h=3 m=36
